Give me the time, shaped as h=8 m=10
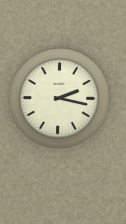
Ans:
h=2 m=17
